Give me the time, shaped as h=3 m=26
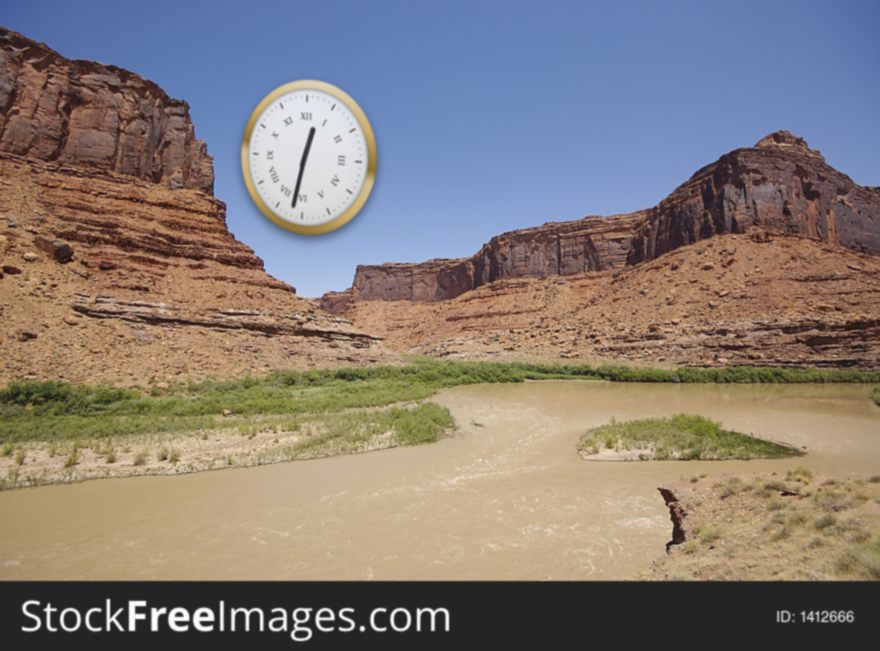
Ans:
h=12 m=32
